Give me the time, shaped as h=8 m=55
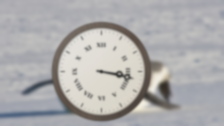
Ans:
h=3 m=17
